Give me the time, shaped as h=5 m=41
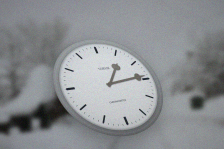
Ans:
h=1 m=14
